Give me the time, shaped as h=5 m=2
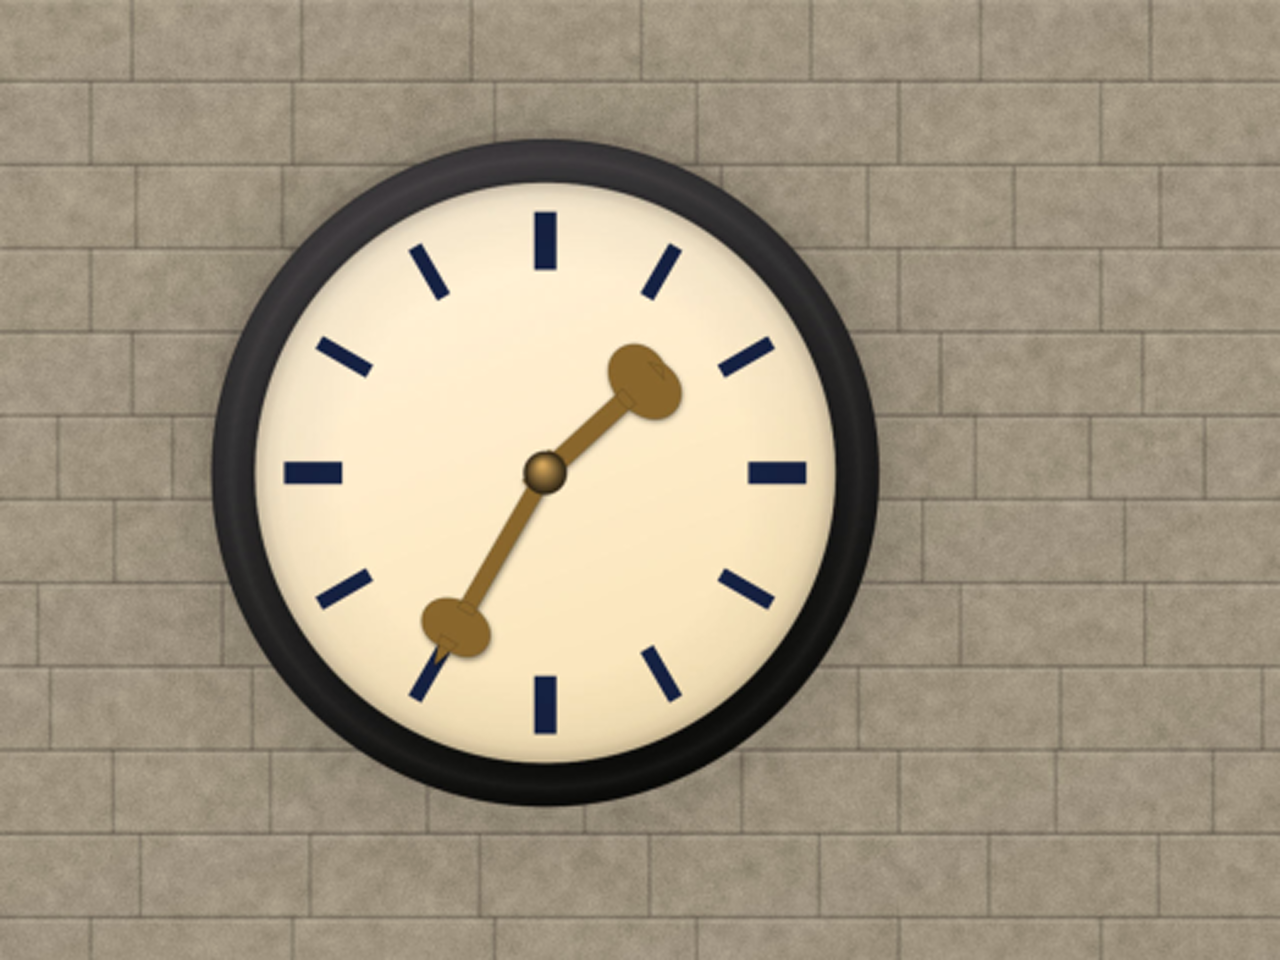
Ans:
h=1 m=35
